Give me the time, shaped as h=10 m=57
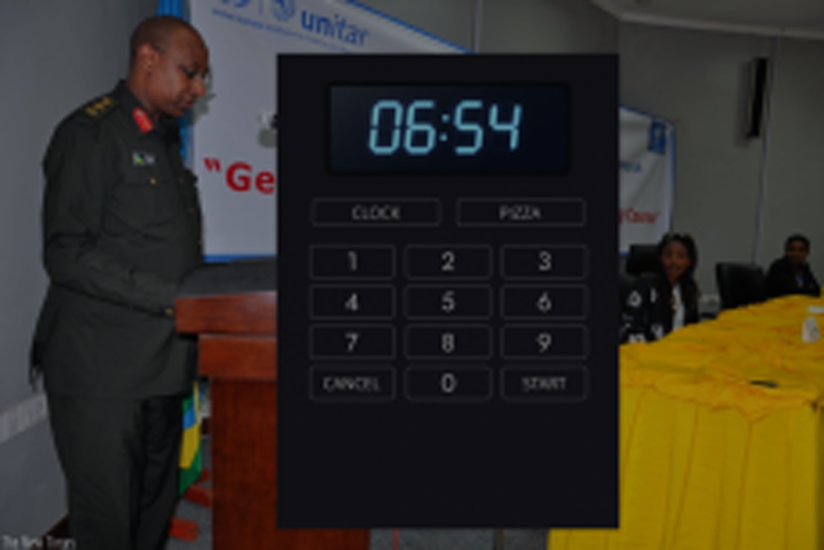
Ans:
h=6 m=54
